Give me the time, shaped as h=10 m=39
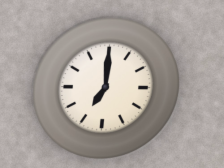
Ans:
h=7 m=0
